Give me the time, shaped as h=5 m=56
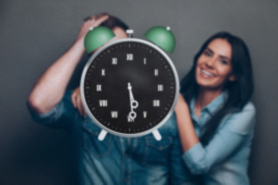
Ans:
h=5 m=29
